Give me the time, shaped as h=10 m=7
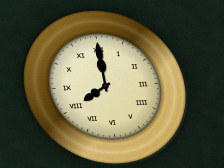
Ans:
h=8 m=0
